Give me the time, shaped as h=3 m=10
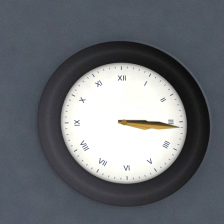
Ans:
h=3 m=16
